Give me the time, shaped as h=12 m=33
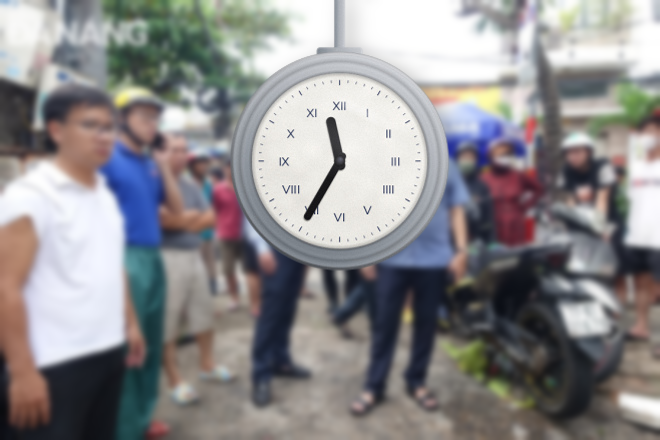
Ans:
h=11 m=35
